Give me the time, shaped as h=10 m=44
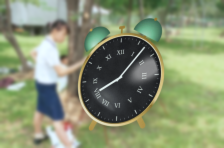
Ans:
h=8 m=7
